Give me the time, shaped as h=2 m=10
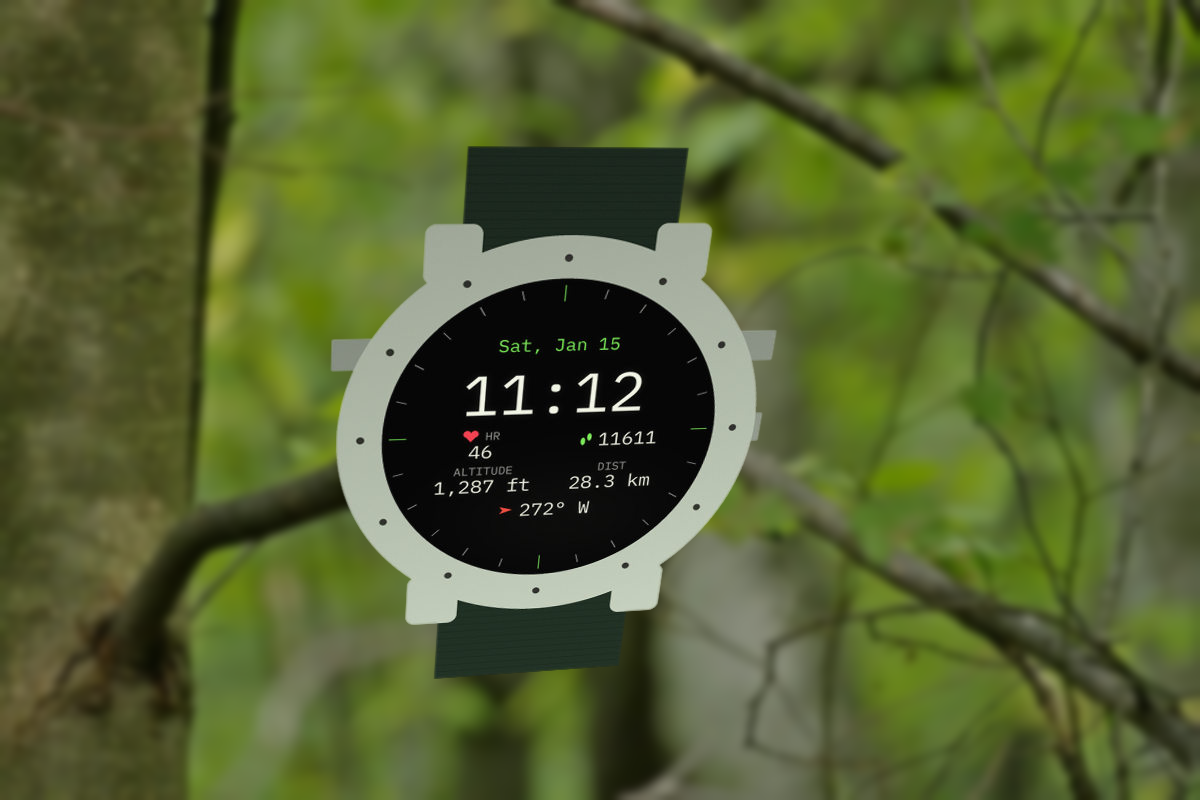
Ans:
h=11 m=12
